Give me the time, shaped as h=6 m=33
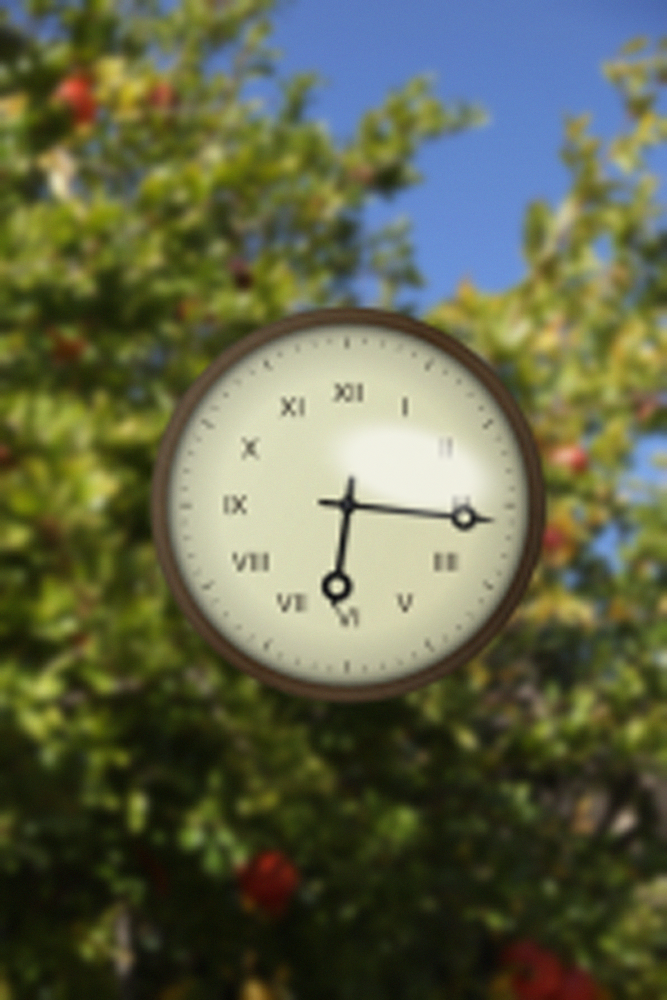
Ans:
h=6 m=16
